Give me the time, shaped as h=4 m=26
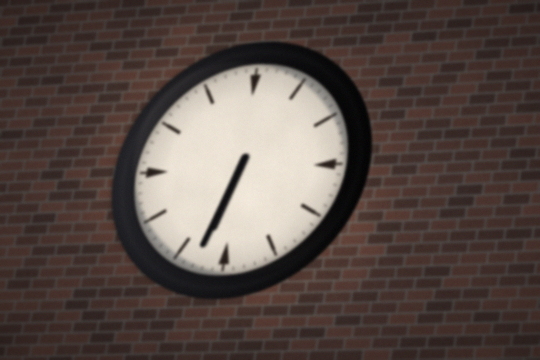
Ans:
h=6 m=33
